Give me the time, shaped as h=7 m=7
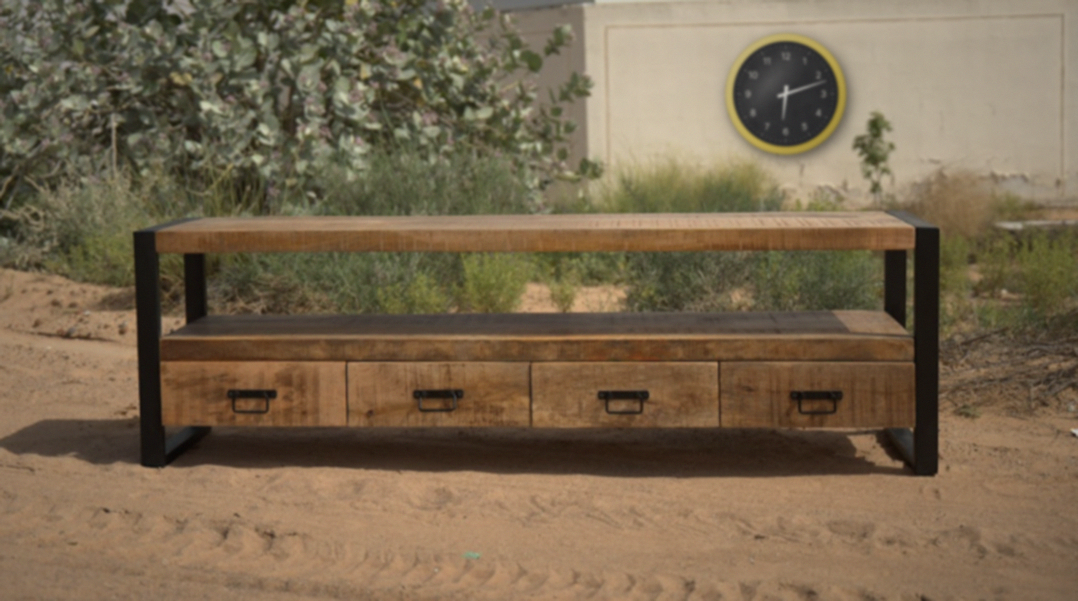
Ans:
h=6 m=12
